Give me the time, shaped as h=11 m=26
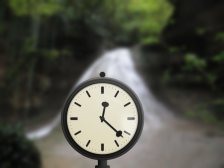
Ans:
h=12 m=22
